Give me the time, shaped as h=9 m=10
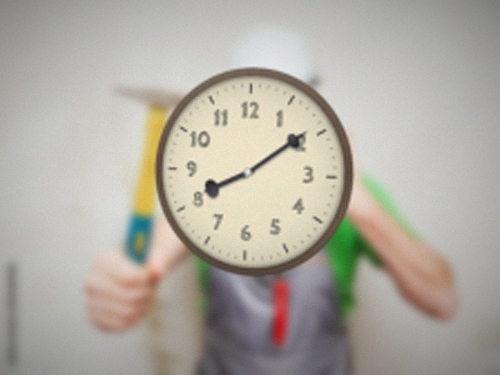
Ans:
h=8 m=9
